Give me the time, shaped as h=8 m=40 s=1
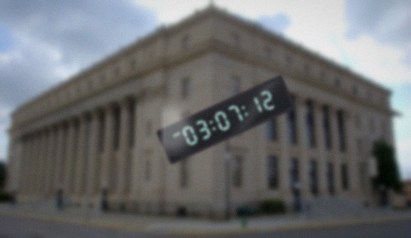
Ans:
h=3 m=7 s=12
